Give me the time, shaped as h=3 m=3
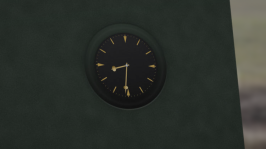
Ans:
h=8 m=31
